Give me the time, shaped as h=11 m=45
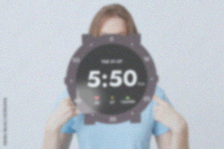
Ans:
h=5 m=50
